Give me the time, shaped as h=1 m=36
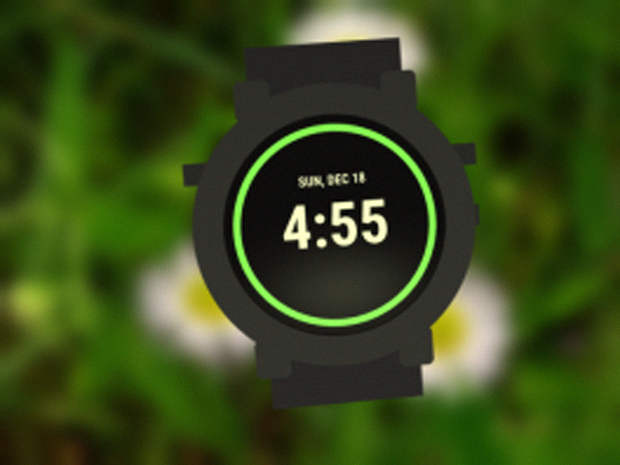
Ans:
h=4 m=55
